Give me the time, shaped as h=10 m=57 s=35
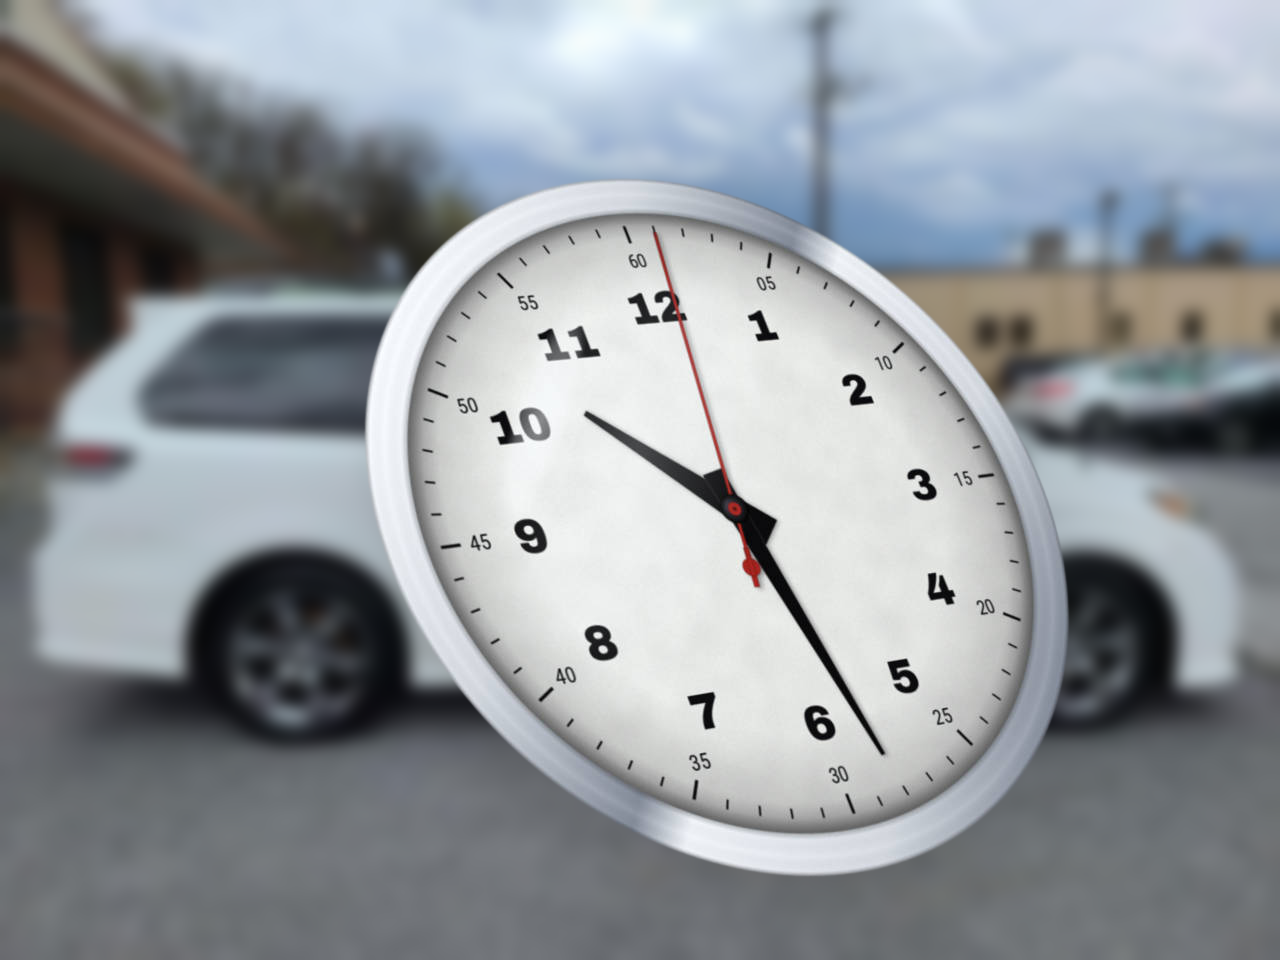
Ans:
h=10 m=28 s=1
